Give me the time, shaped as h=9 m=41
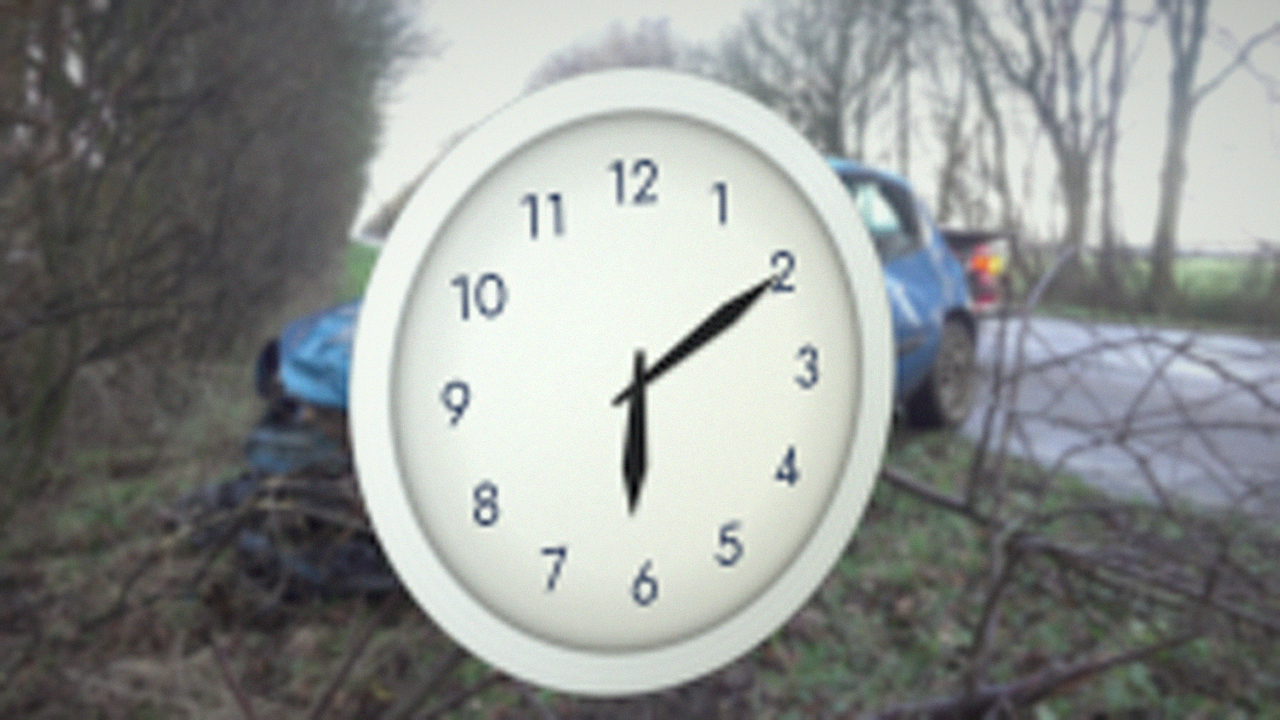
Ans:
h=6 m=10
